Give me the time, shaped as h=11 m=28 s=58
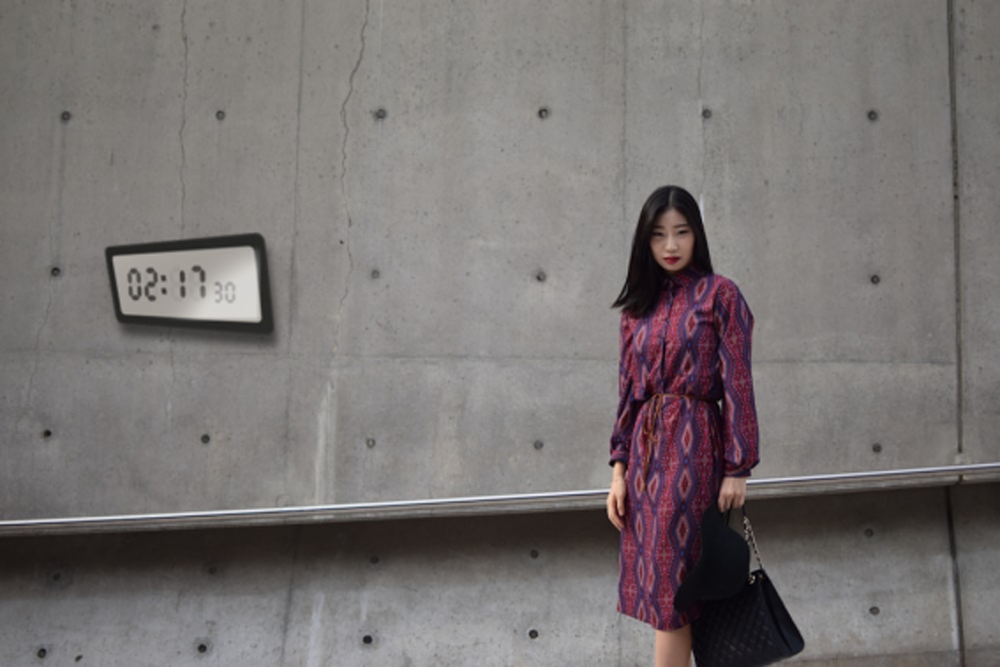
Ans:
h=2 m=17 s=30
